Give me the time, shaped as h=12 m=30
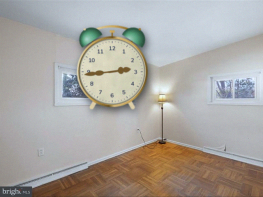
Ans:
h=2 m=44
